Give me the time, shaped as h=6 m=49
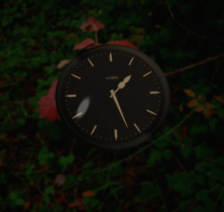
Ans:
h=1 m=27
